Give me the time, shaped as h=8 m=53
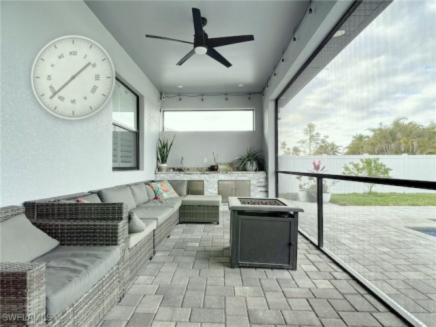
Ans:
h=1 m=38
